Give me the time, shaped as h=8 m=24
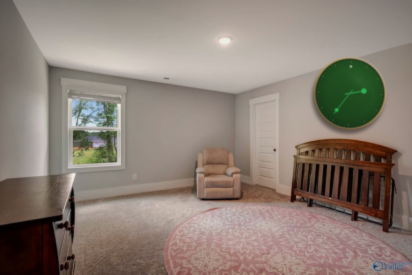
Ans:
h=2 m=36
